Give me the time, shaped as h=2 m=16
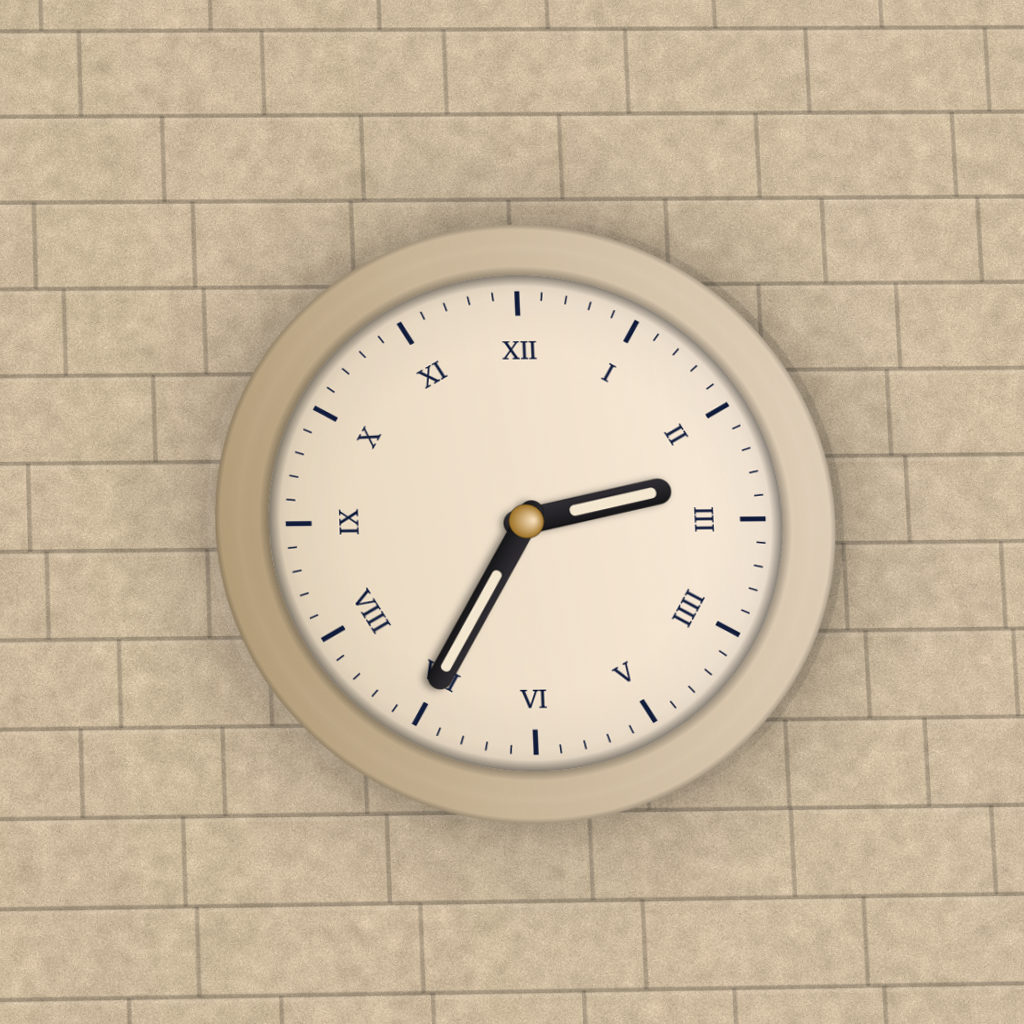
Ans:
h=2 m=35
